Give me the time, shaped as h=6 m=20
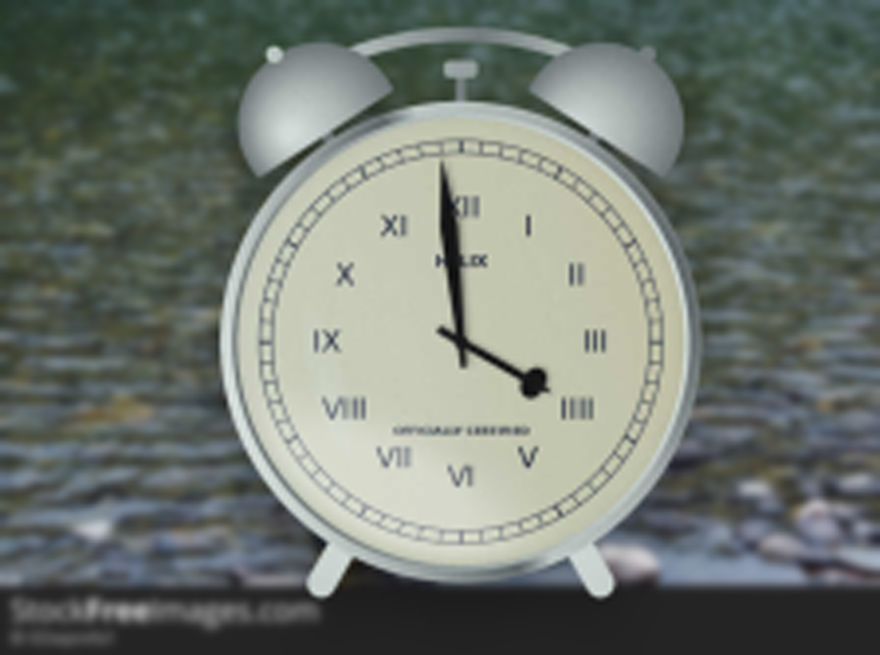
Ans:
h=3 m=59
